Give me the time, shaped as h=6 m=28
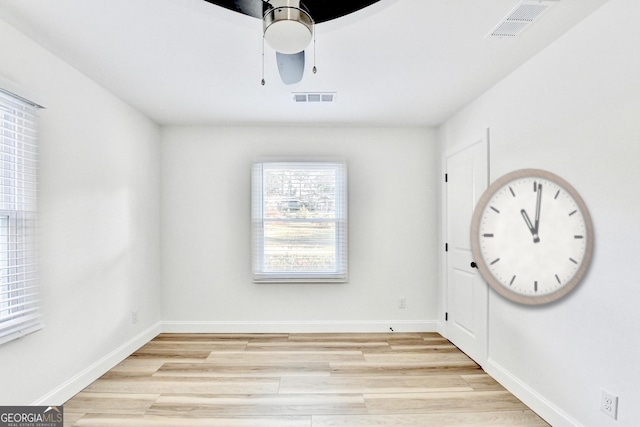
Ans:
h=11 m=1
